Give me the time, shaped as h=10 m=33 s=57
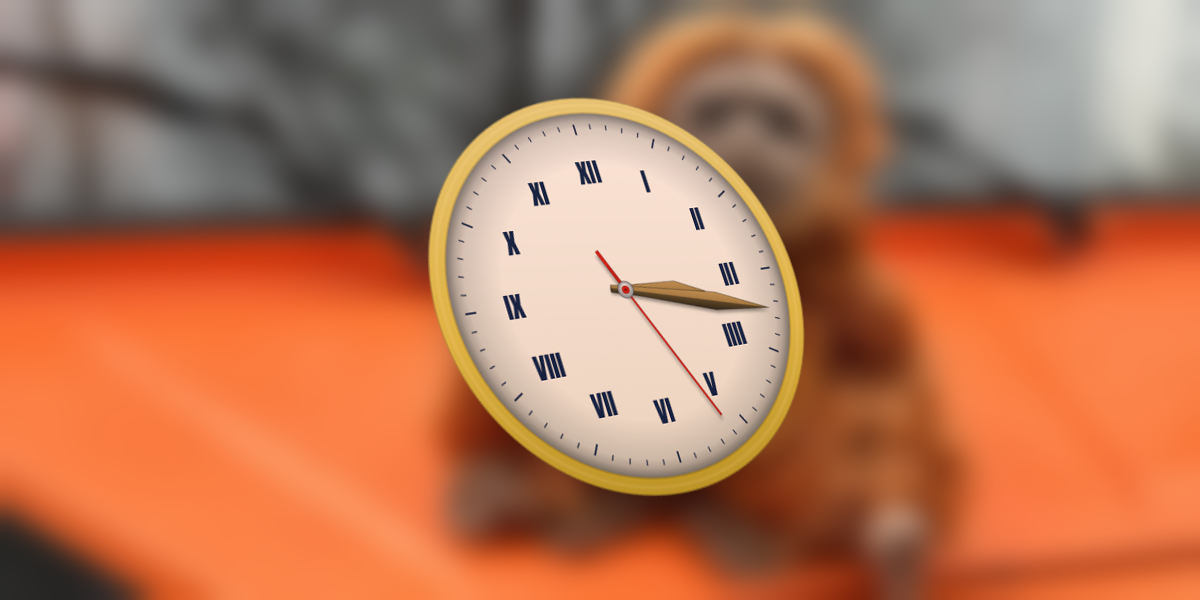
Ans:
h=3 m=17 s=26
